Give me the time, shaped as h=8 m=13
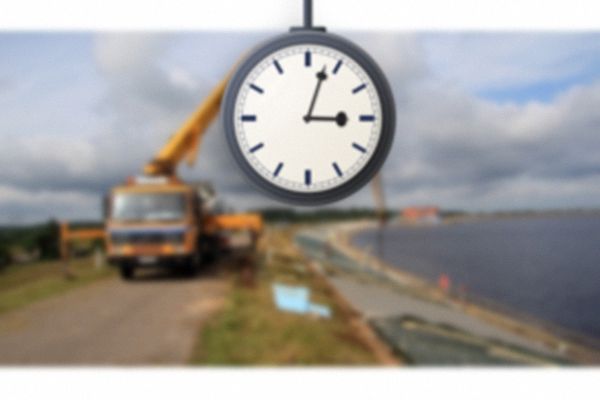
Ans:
h=3 m=3
